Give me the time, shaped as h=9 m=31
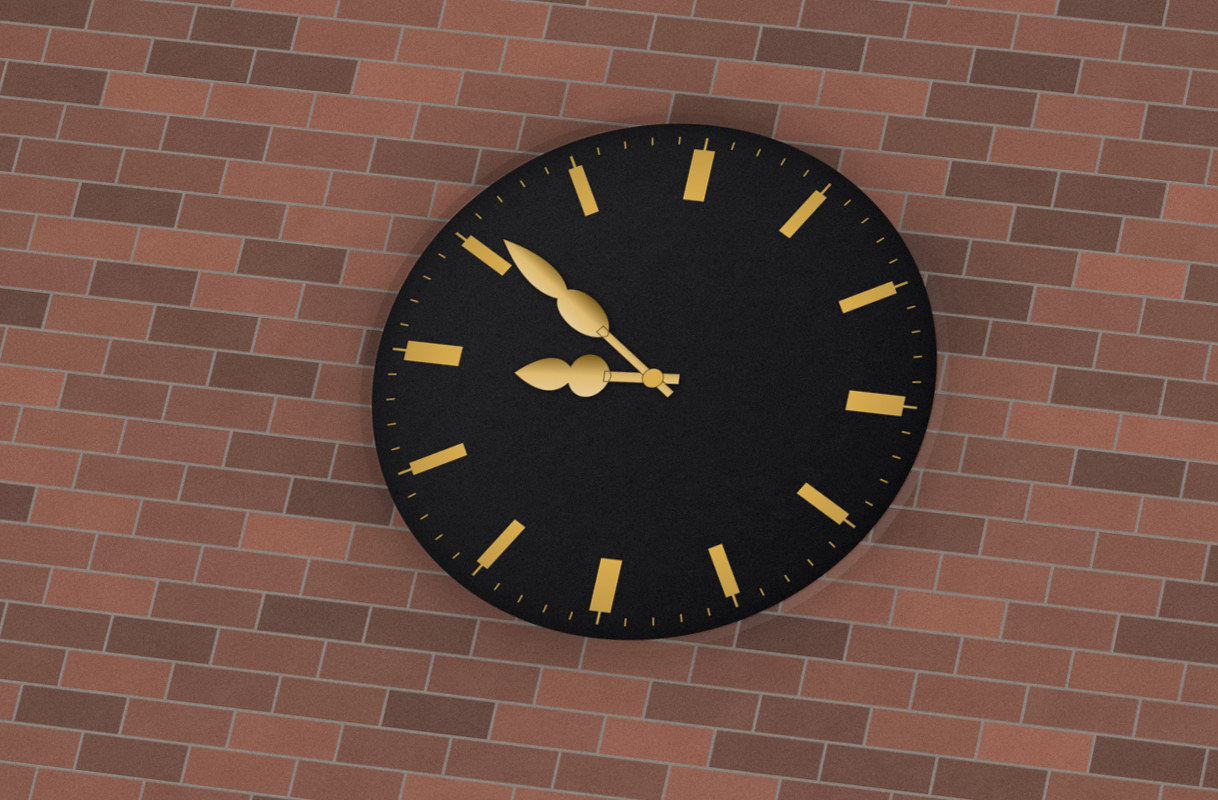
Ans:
h=8 m=51
